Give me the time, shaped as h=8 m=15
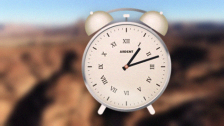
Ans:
h=1 m=12
